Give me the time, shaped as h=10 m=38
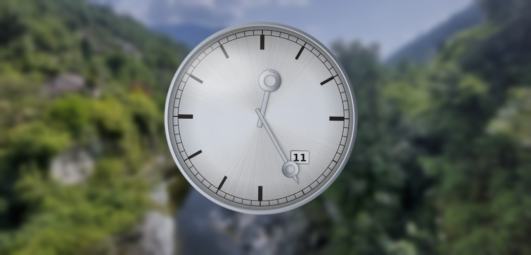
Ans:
h=12 m=25
